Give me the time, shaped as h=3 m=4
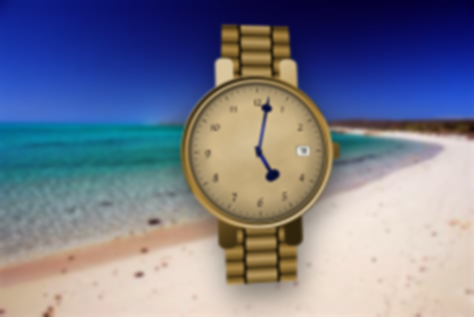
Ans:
h=5 m=2
